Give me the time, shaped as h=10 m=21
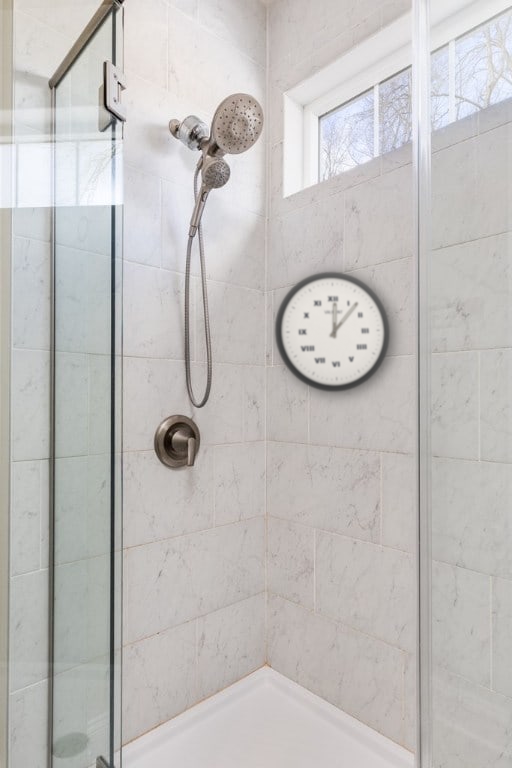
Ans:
h=12 m=7
